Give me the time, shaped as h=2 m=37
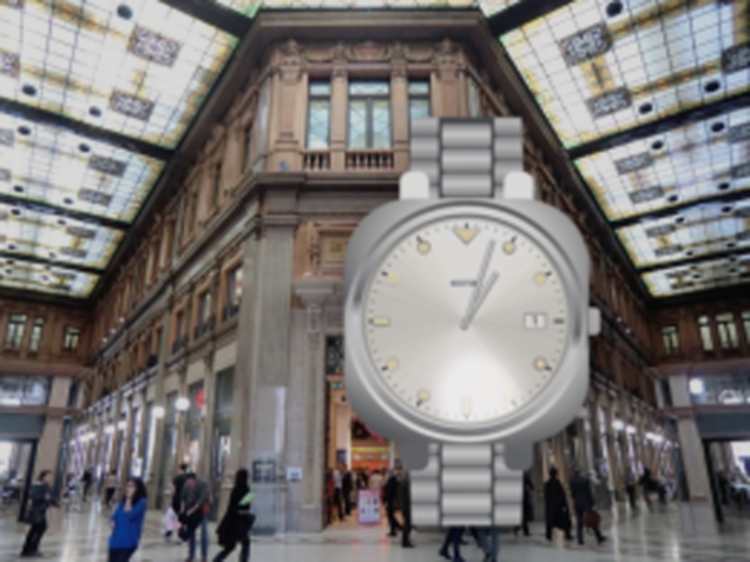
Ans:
h=1 m=3
